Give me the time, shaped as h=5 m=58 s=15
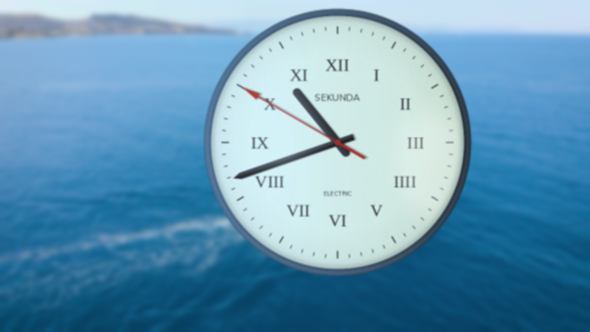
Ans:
h=10 m=41 s=50
